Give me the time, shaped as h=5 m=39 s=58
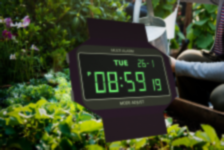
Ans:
h=8 m=59 s=19
